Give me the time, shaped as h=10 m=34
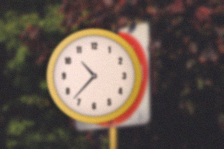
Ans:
h=10 m=37
